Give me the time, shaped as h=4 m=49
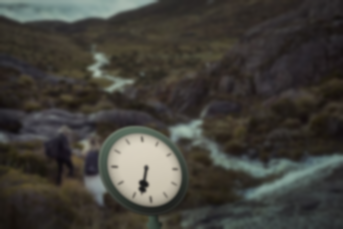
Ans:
h=6 m=33
